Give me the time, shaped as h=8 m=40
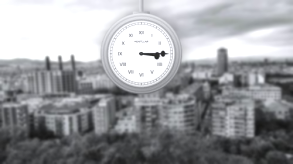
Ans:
h=3 m=15
